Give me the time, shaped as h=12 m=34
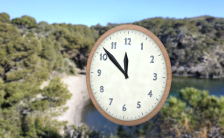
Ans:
h=11 m=52
